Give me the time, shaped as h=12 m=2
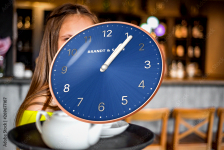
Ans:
h=1 m=6
